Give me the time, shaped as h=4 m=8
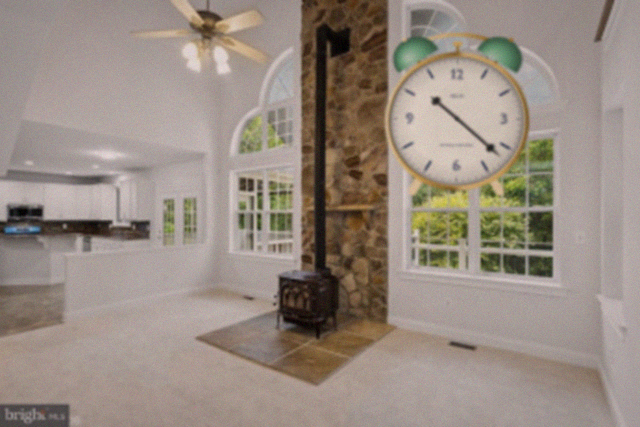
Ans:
h=10 m=22
